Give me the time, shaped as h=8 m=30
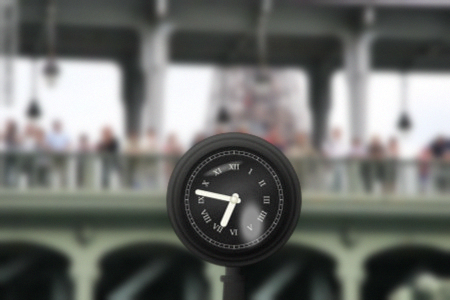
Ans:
h=6 m=47
